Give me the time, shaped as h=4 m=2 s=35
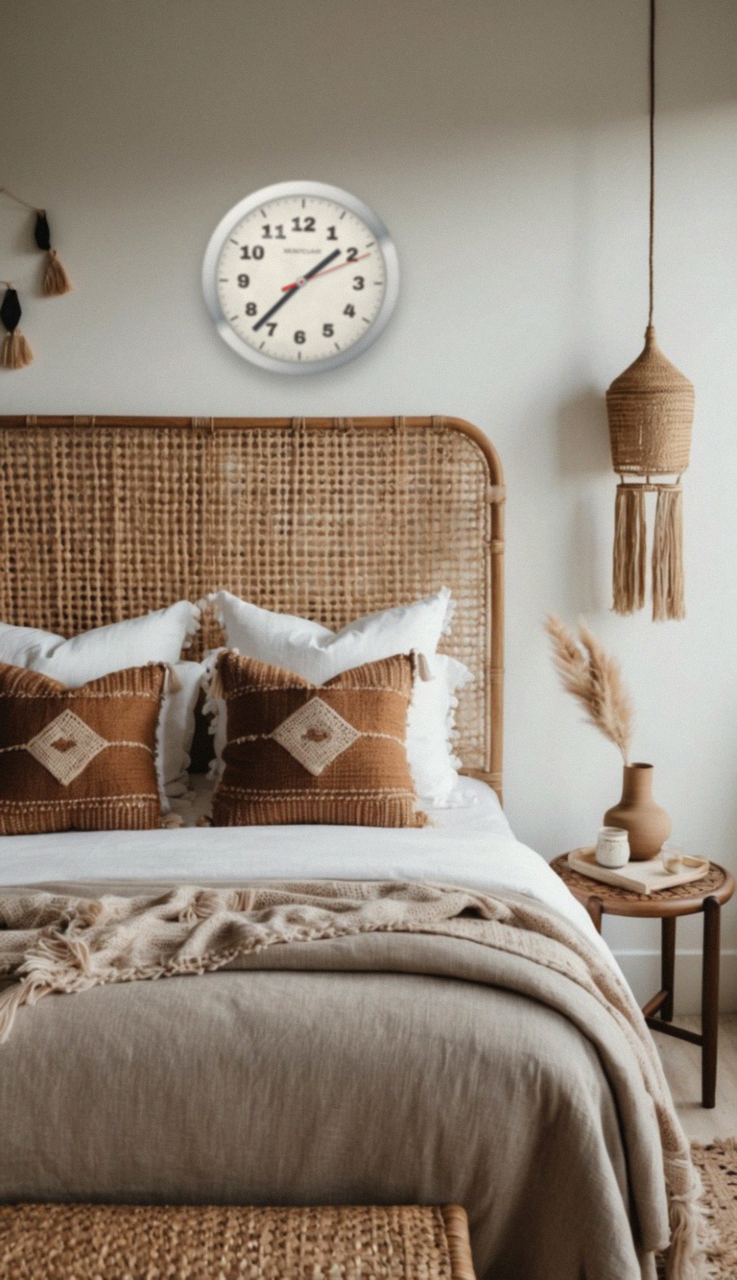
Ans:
h=1 m=37 s=11
